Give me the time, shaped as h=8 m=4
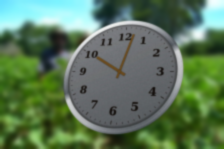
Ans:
h=10 m=2
